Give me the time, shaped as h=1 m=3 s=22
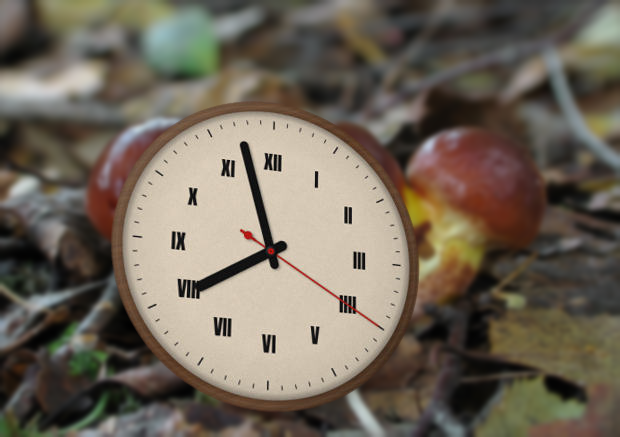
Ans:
h=7 m=57 s=20
